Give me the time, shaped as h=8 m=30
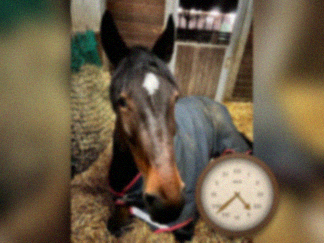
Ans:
h=4 m=38
